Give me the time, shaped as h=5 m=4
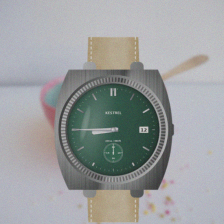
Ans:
h=8 m=45
